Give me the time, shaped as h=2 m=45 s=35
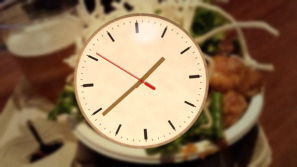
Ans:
h=1 m=38 s=51
